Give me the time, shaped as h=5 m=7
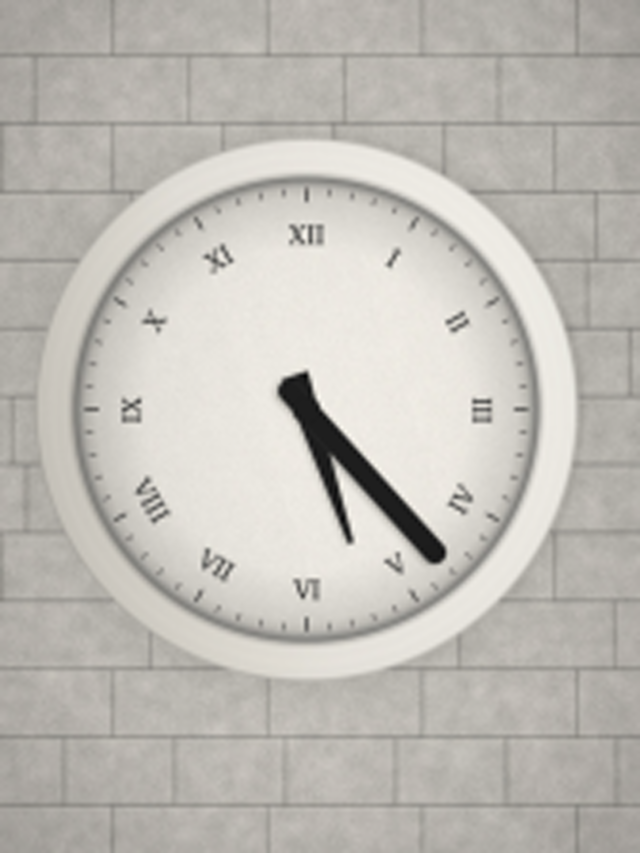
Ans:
h=5 m=23
